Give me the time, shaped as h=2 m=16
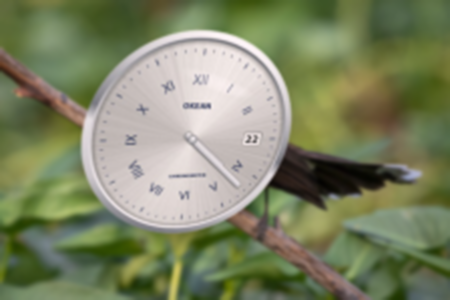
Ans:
h=4 m=22
